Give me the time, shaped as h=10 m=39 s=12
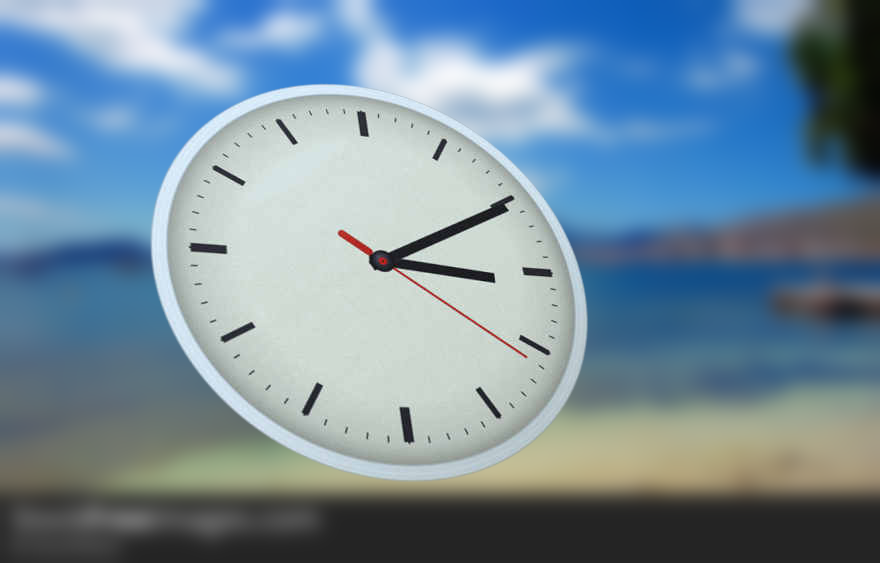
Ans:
h=3 m=10 s=21
